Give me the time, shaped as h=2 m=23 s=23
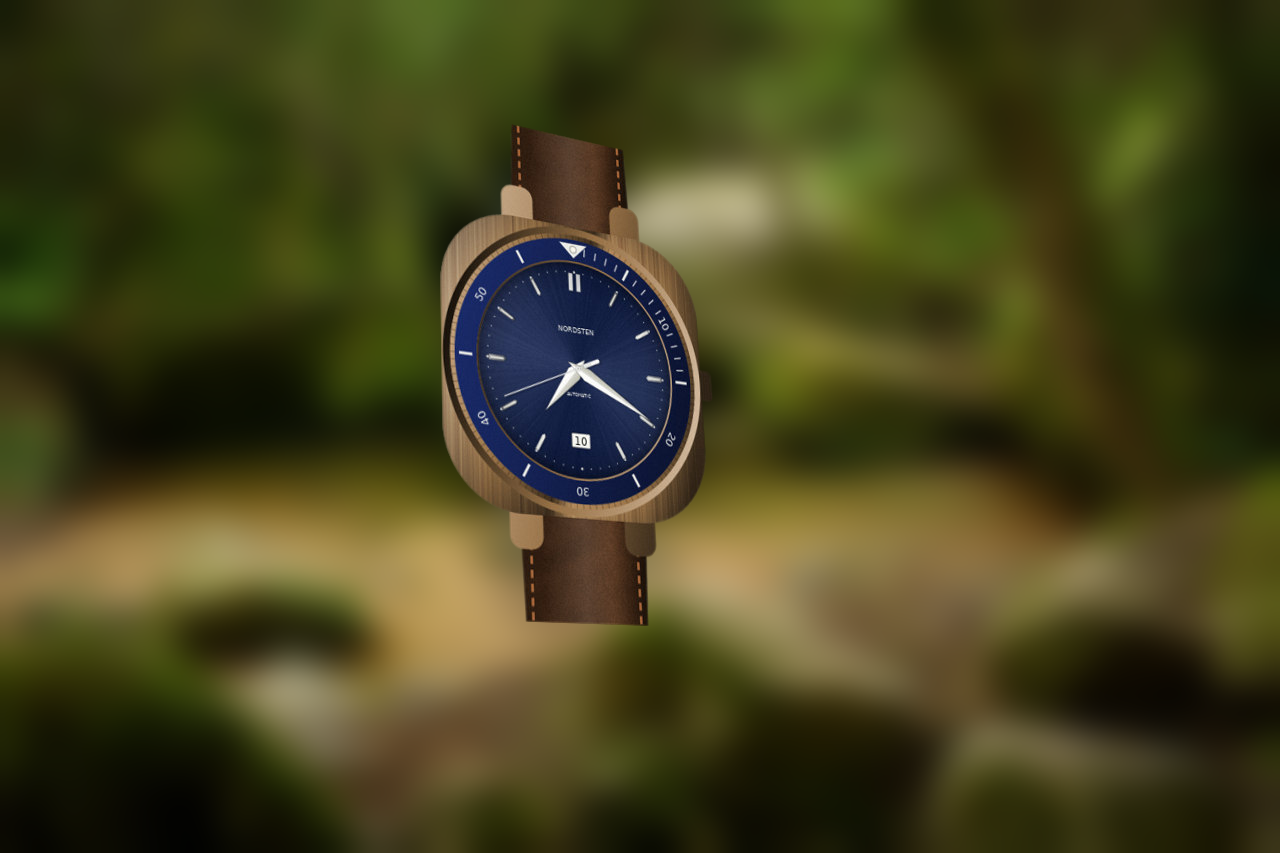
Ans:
h=7 m=19 s=41
